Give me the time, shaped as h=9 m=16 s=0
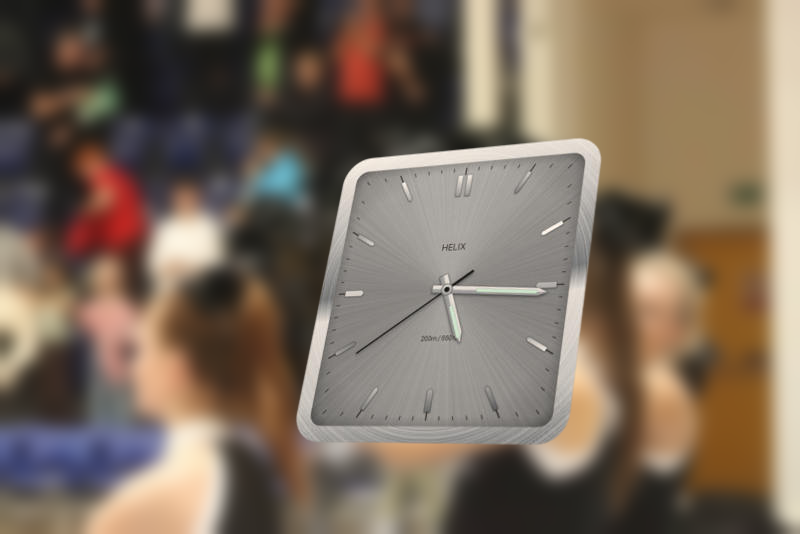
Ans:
h=5 m=15 s=39
